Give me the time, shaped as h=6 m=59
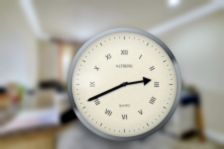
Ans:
h=2 m=41
